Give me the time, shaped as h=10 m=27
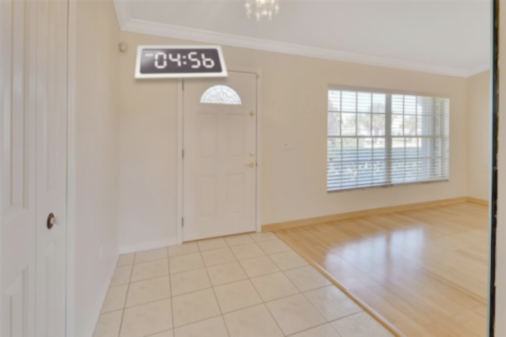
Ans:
h=4 m=56
